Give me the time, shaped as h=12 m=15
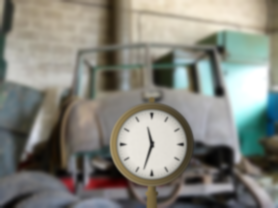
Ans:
h=11 m=33
